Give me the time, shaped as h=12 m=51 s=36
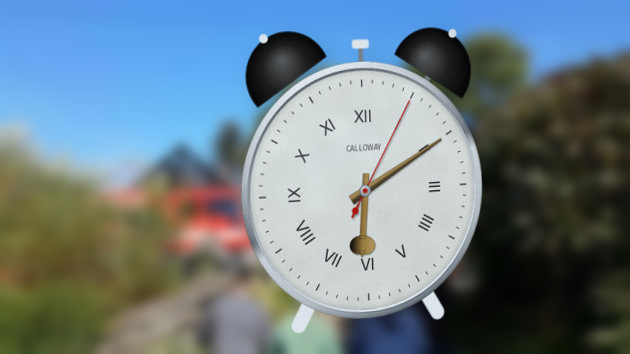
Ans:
h=6 m=10 s=5
